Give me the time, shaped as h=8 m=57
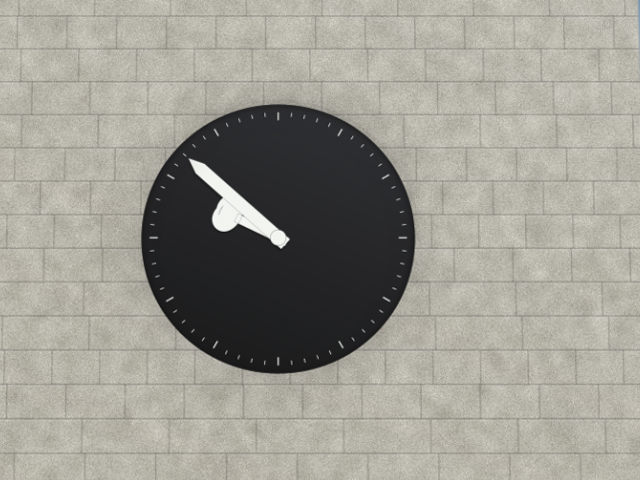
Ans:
h=9 m=52
